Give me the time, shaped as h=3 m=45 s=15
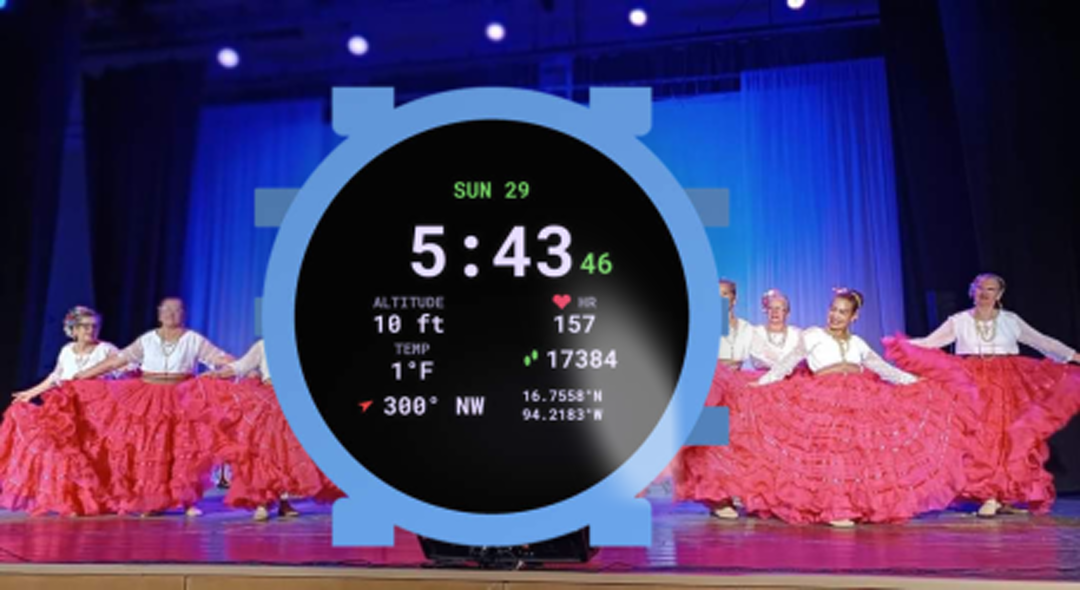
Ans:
h=5 m=43 s=46
